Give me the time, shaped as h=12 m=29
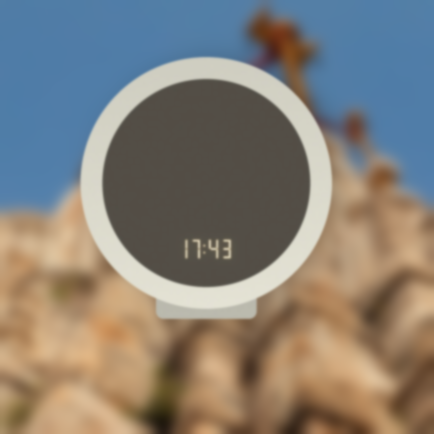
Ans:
h=17 m=43
